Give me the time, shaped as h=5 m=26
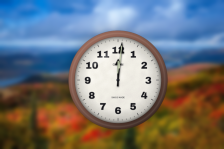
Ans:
h=12 m=1
